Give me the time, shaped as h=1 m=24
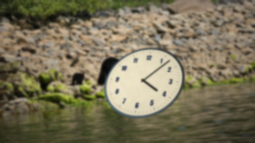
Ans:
h=4 m=7
